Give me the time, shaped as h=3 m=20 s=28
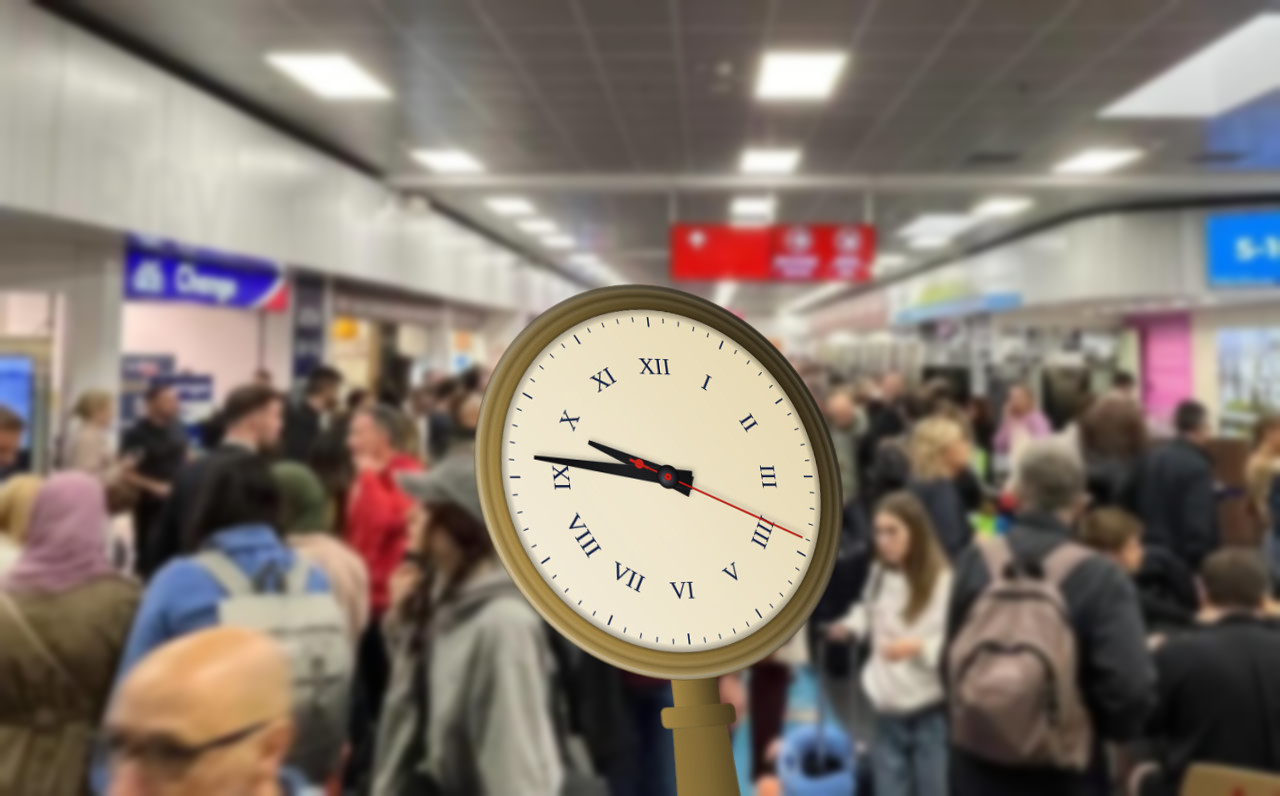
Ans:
h=9 m=46 s=19
